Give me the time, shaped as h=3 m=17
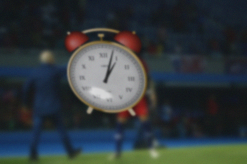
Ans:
h=1 m=3
